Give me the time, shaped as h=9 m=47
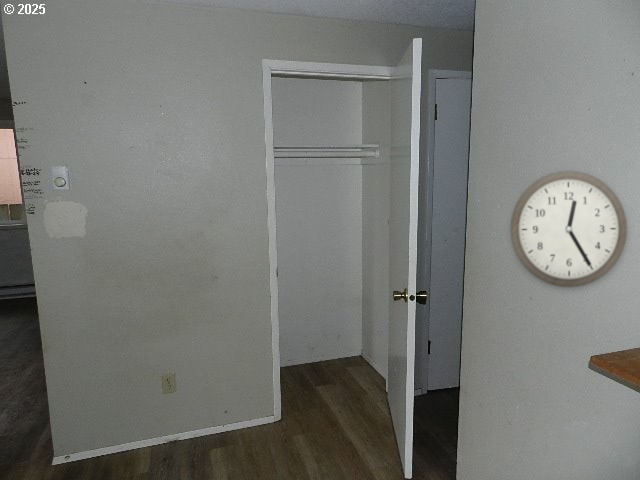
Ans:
h=12 m=25
